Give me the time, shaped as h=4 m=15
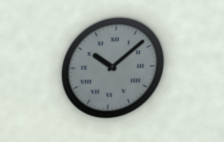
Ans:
h=10 m=8
